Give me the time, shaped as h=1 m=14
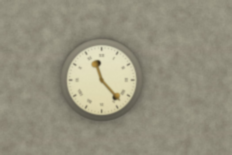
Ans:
h=11 m=23
